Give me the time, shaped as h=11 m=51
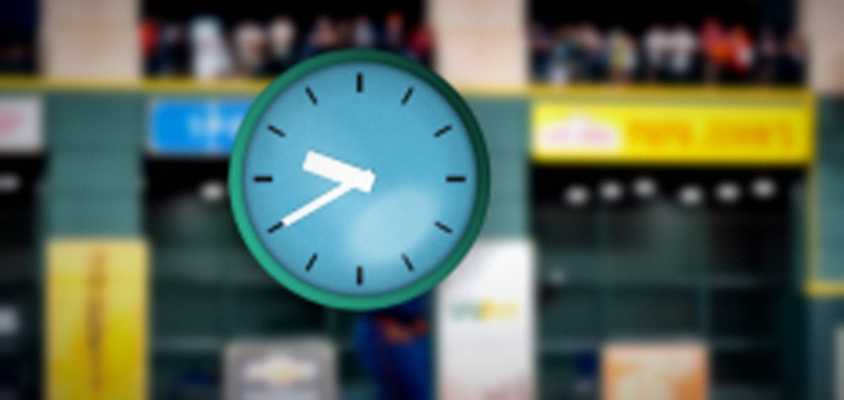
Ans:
h=9 m=40
